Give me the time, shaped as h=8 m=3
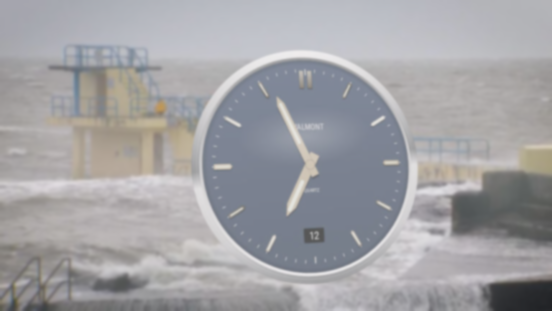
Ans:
h=6 m=56
